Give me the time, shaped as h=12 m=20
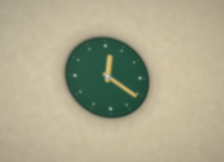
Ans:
h=12 m=21
